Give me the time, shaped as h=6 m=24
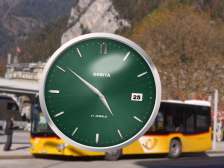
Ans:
h=4 m=51
